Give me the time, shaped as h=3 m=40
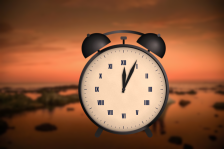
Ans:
h=12 m=4
